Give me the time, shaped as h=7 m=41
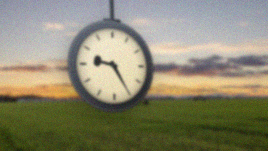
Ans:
h=9 m=25
